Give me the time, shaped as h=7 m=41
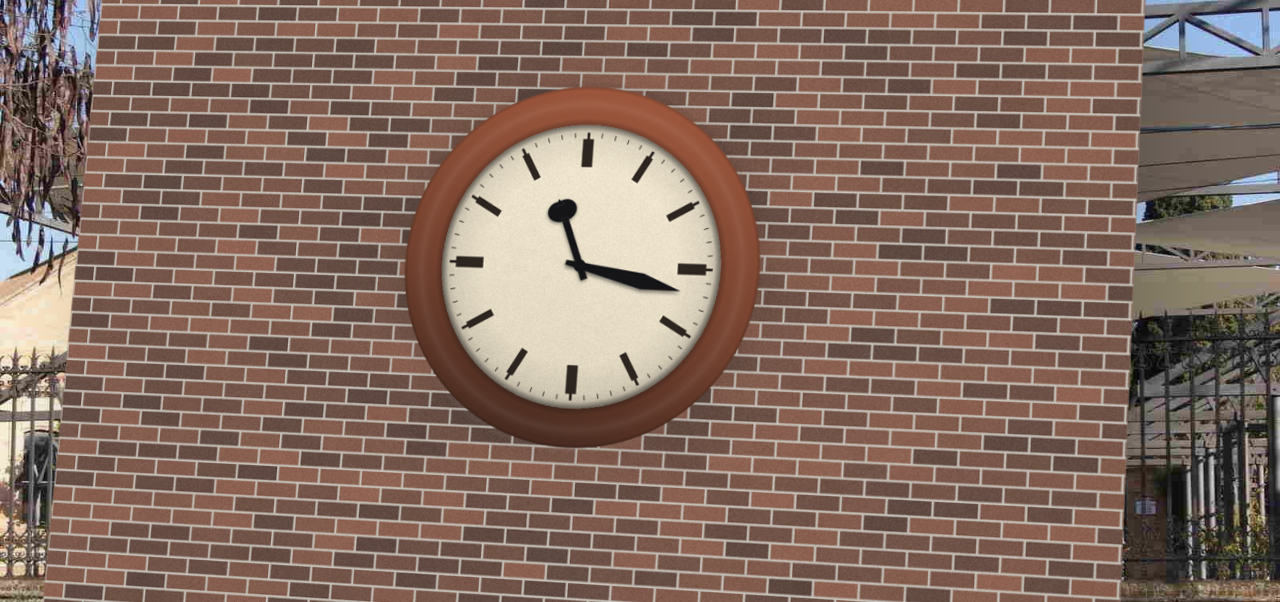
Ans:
h=11 m=17
